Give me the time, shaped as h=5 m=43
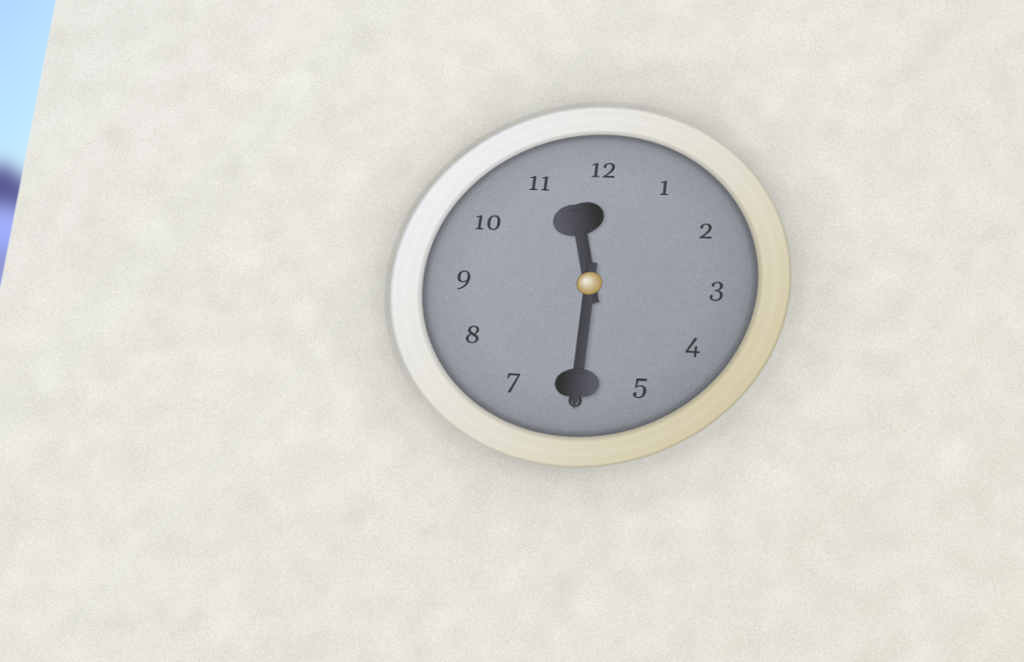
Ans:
h=11 m=30
